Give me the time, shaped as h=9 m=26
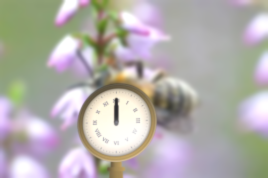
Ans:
h=12 m=0
